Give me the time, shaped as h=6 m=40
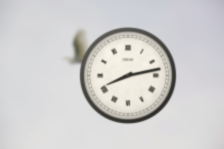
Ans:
h=8 m=13
